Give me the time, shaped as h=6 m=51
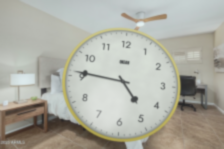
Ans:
h=4 m=46
